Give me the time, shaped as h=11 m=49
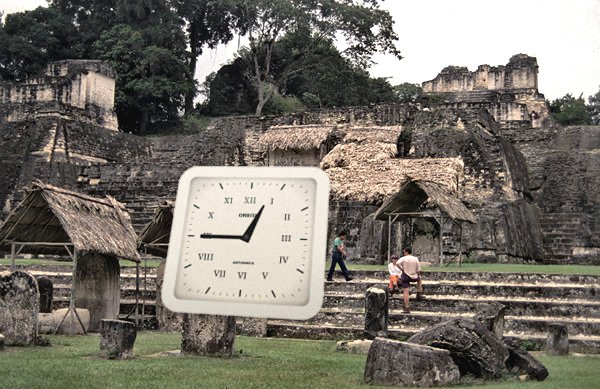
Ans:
h=12 m=45
